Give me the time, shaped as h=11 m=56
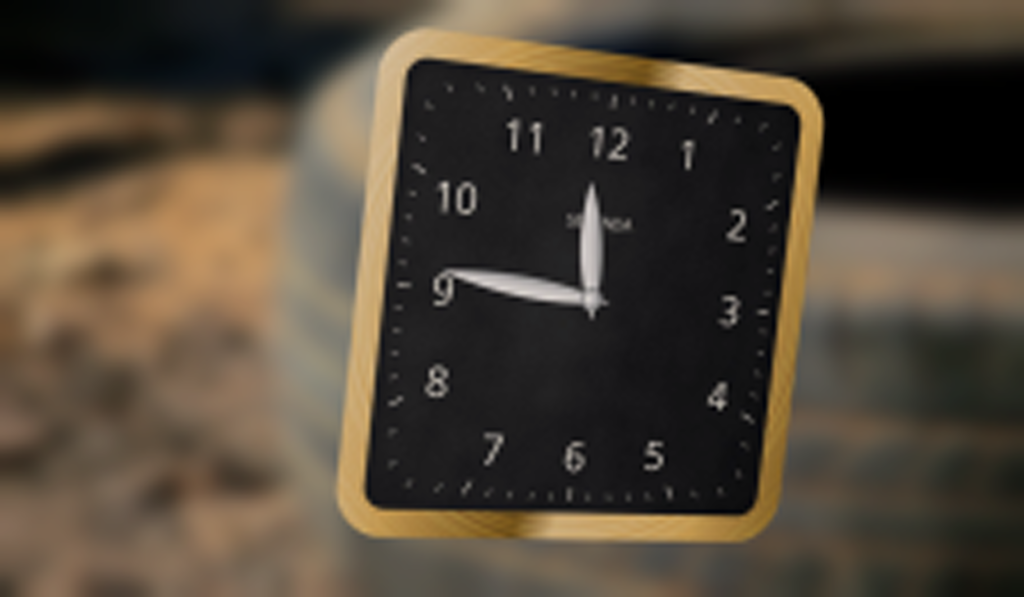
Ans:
h=11 m=46
